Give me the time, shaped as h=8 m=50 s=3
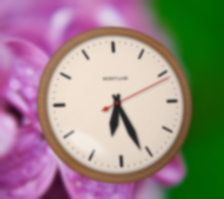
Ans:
h=6 m=26 s=11
